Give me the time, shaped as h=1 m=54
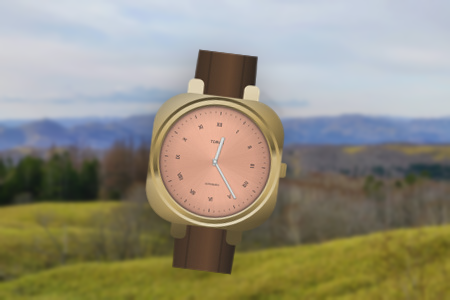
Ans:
h=12 m=24
